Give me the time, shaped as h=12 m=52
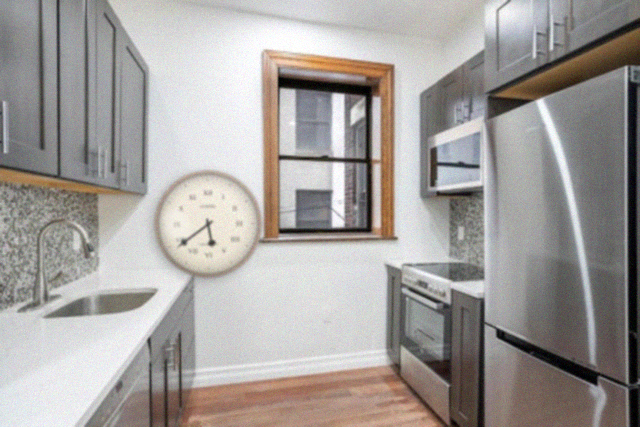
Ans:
h=5 m=39
